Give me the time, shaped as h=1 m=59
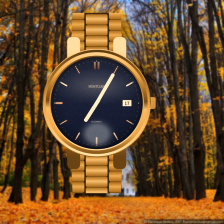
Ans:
h=7 m=5
